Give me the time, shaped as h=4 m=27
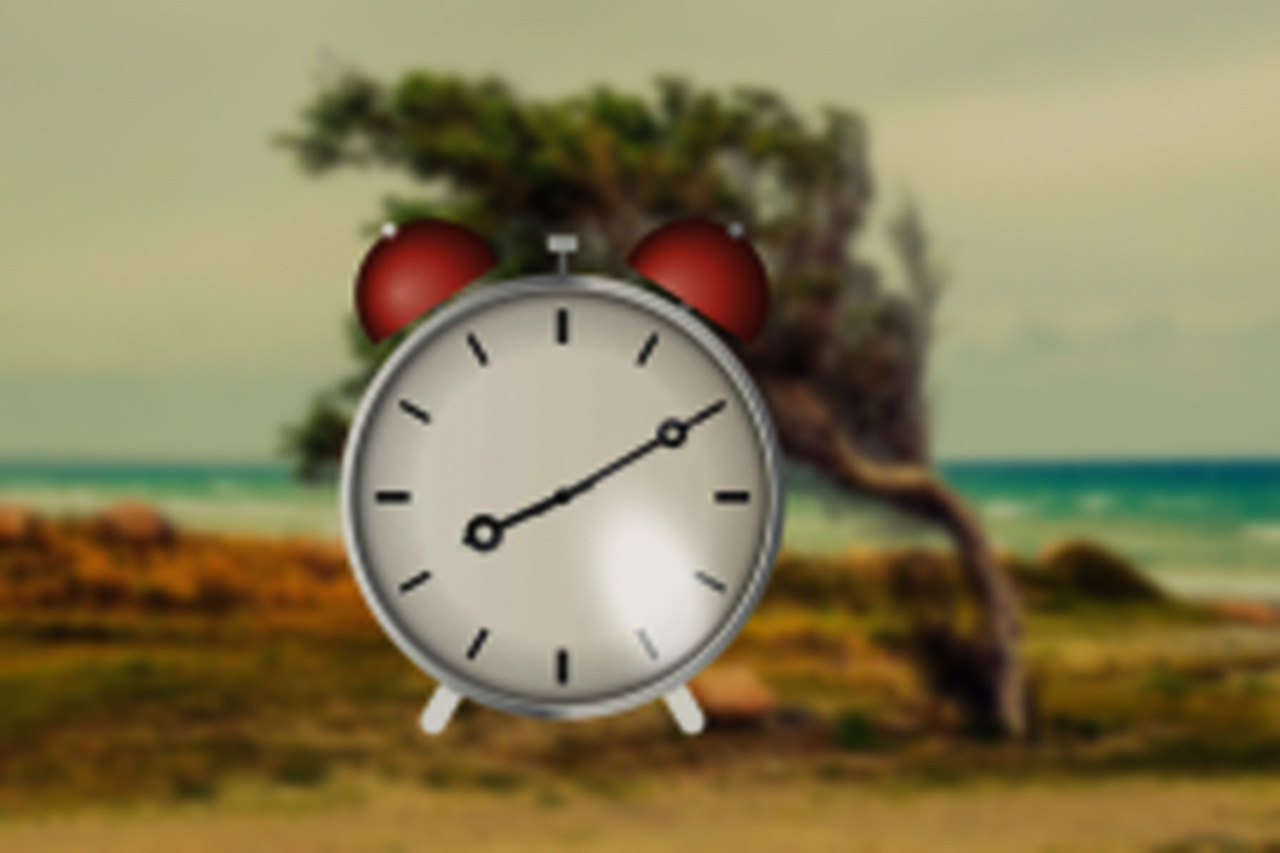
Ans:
h=8 m=10
